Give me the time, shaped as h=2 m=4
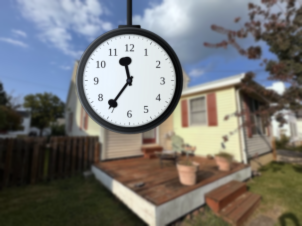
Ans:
h=11 m=36
